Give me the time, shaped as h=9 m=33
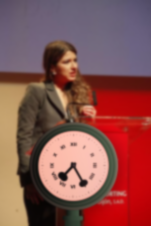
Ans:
h=7 m=25
